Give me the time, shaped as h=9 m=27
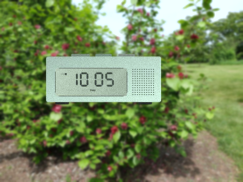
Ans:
h=10 m=5
